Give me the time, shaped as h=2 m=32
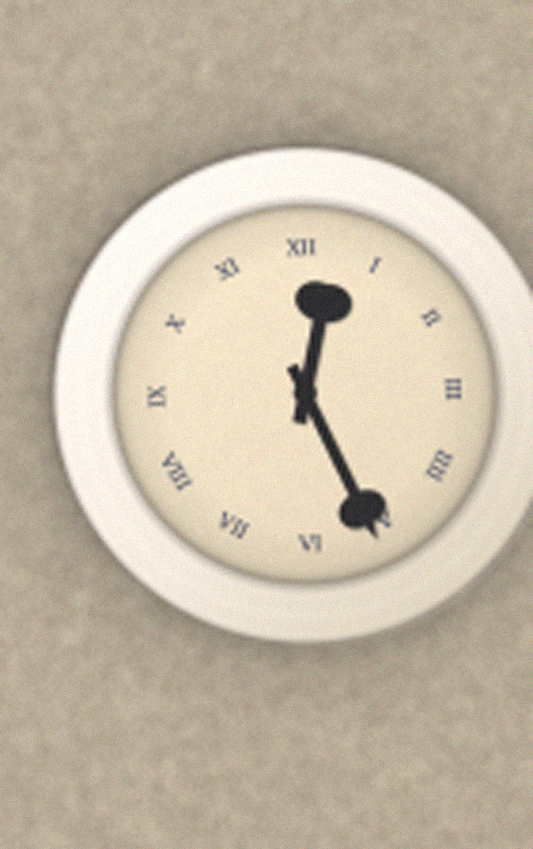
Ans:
h=12 m=26
